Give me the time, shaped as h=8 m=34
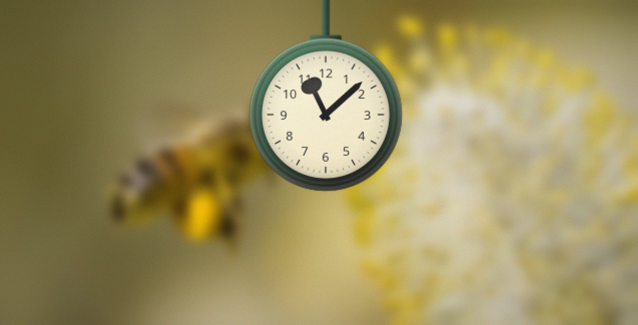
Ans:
h=11 m=8
